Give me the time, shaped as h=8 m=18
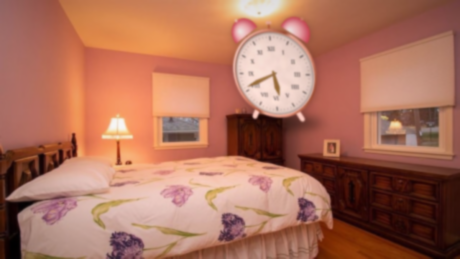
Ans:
h=5 m=41
